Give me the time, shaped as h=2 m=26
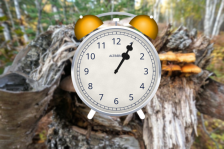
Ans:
h=1 m=5
